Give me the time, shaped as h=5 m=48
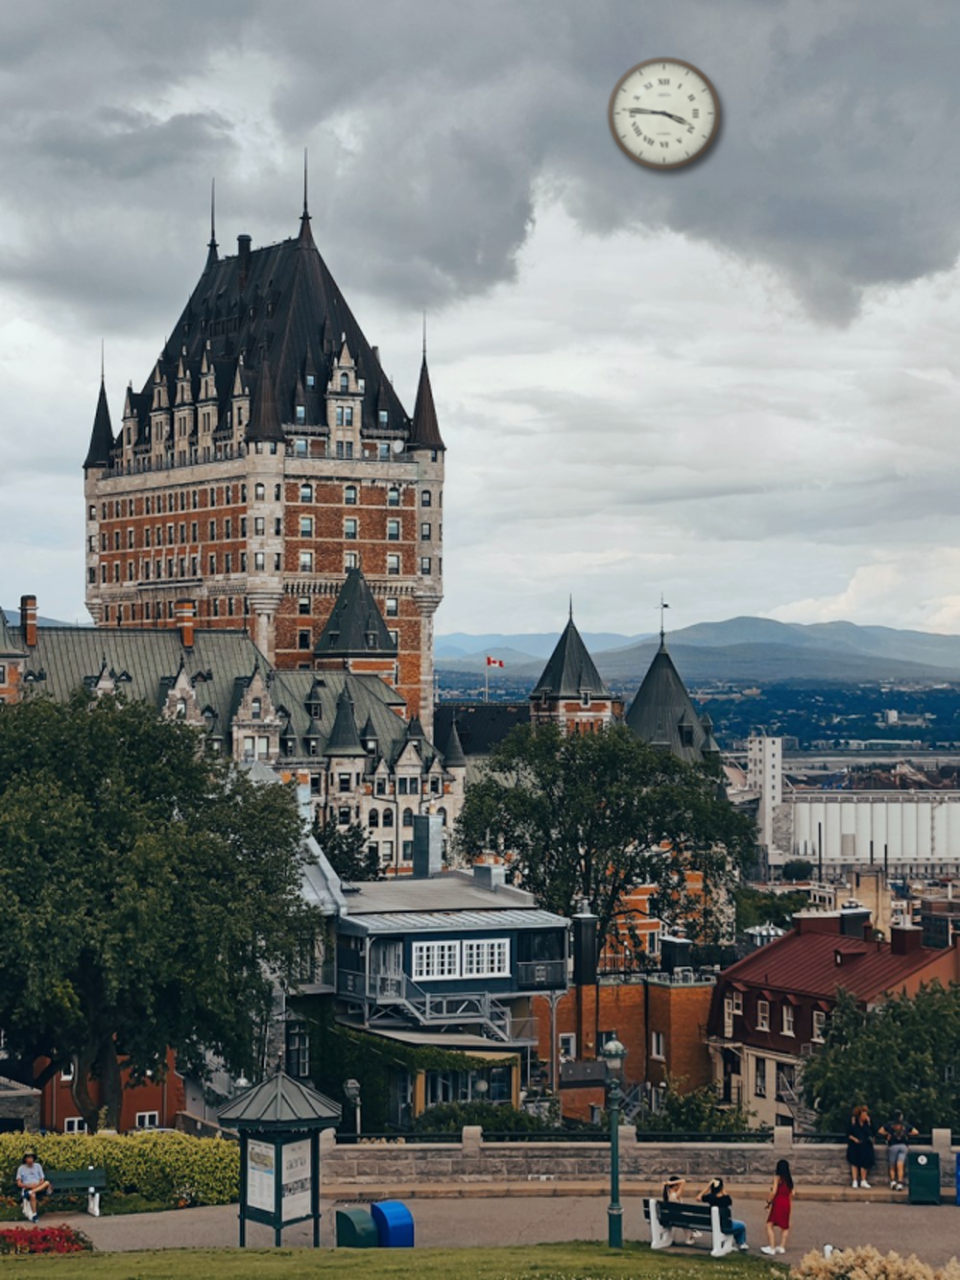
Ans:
h=3 m=46
